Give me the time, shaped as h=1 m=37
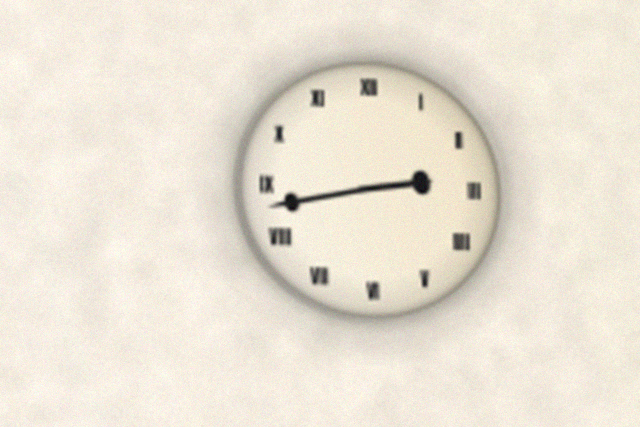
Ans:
h=2 m=43
